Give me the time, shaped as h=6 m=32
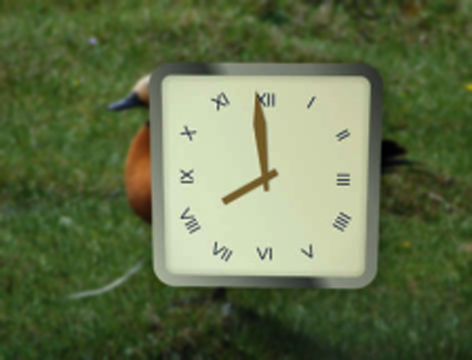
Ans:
h=7 m=59
